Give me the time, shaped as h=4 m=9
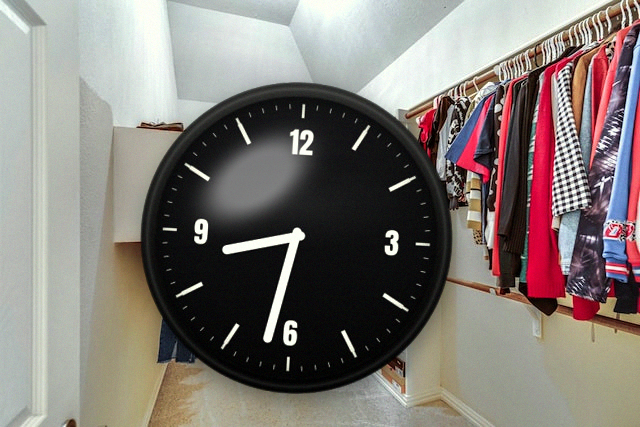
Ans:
h=8 m=32
